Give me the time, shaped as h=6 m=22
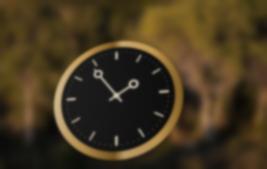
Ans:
h=1 m=54
